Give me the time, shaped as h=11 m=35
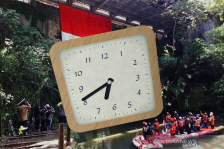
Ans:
h=6 m=41
